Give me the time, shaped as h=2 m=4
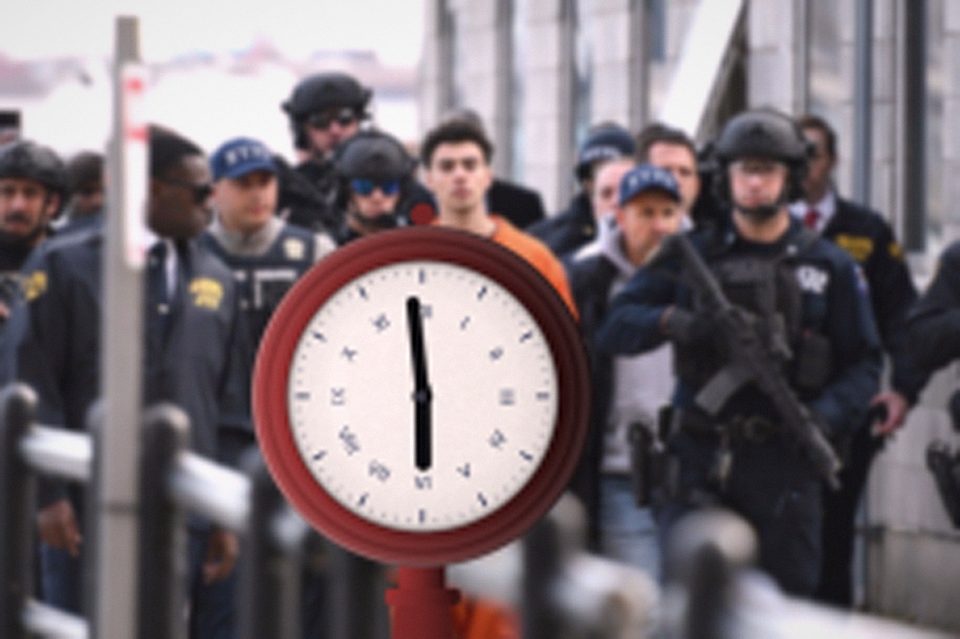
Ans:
h=5 m=59
